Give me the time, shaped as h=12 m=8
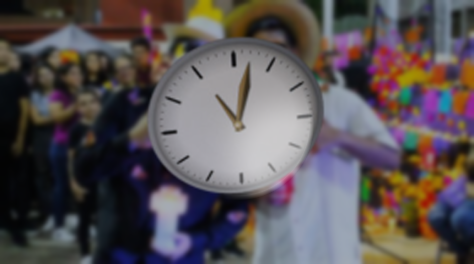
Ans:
h=11 m=2
